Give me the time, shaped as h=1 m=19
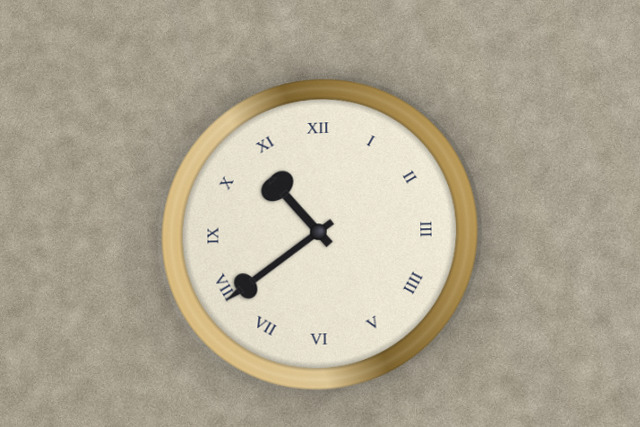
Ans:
h=10 m=39
